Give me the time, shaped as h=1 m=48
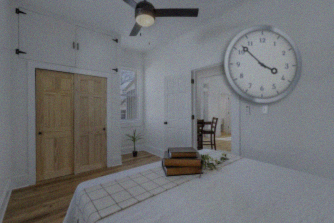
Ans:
h=3 m=52
